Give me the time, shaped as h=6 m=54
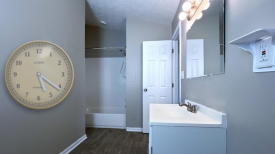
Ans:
h=5 m=21
